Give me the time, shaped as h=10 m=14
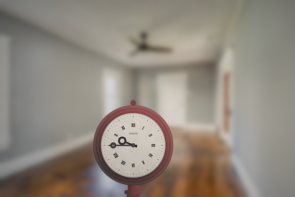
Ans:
h=9 m=45
